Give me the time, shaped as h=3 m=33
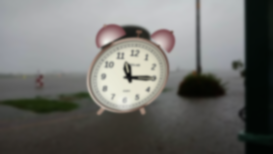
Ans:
h=11 m=15
